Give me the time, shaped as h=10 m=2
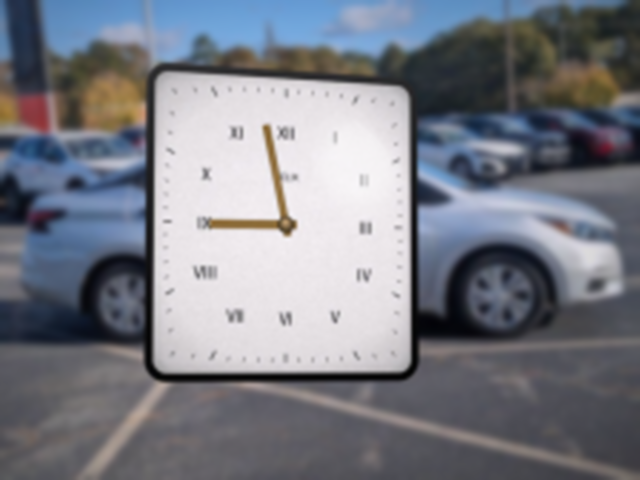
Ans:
h=8 m=58
